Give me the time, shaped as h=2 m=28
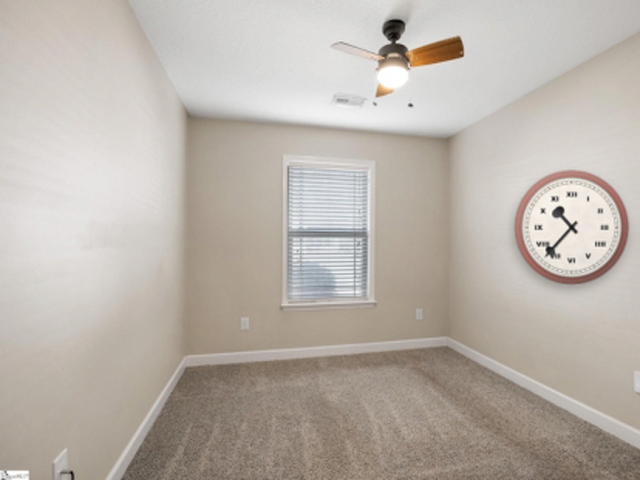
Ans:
h=10 m=37
